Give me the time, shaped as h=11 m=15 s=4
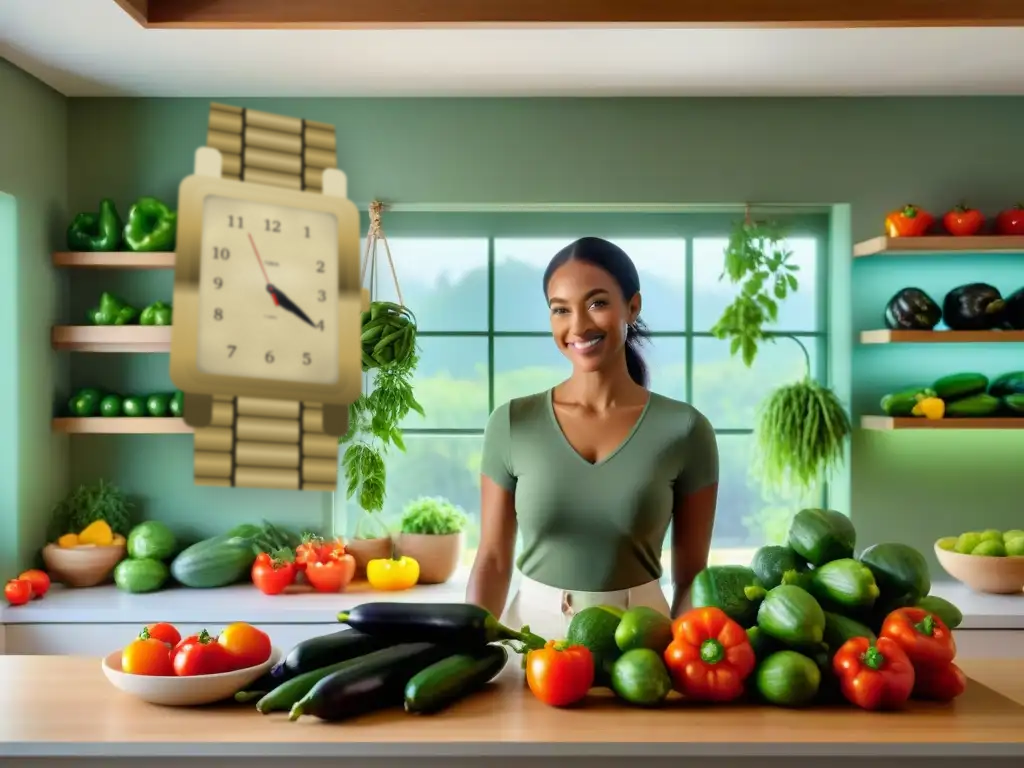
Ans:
h=4 m=20 s=56
